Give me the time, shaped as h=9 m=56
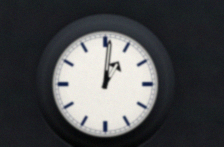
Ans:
h=1 m=1
